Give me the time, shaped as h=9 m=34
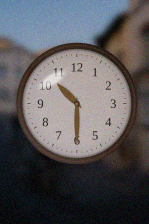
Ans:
h=10 m=30
